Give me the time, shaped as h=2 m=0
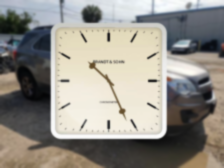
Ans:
h=10 m=26
